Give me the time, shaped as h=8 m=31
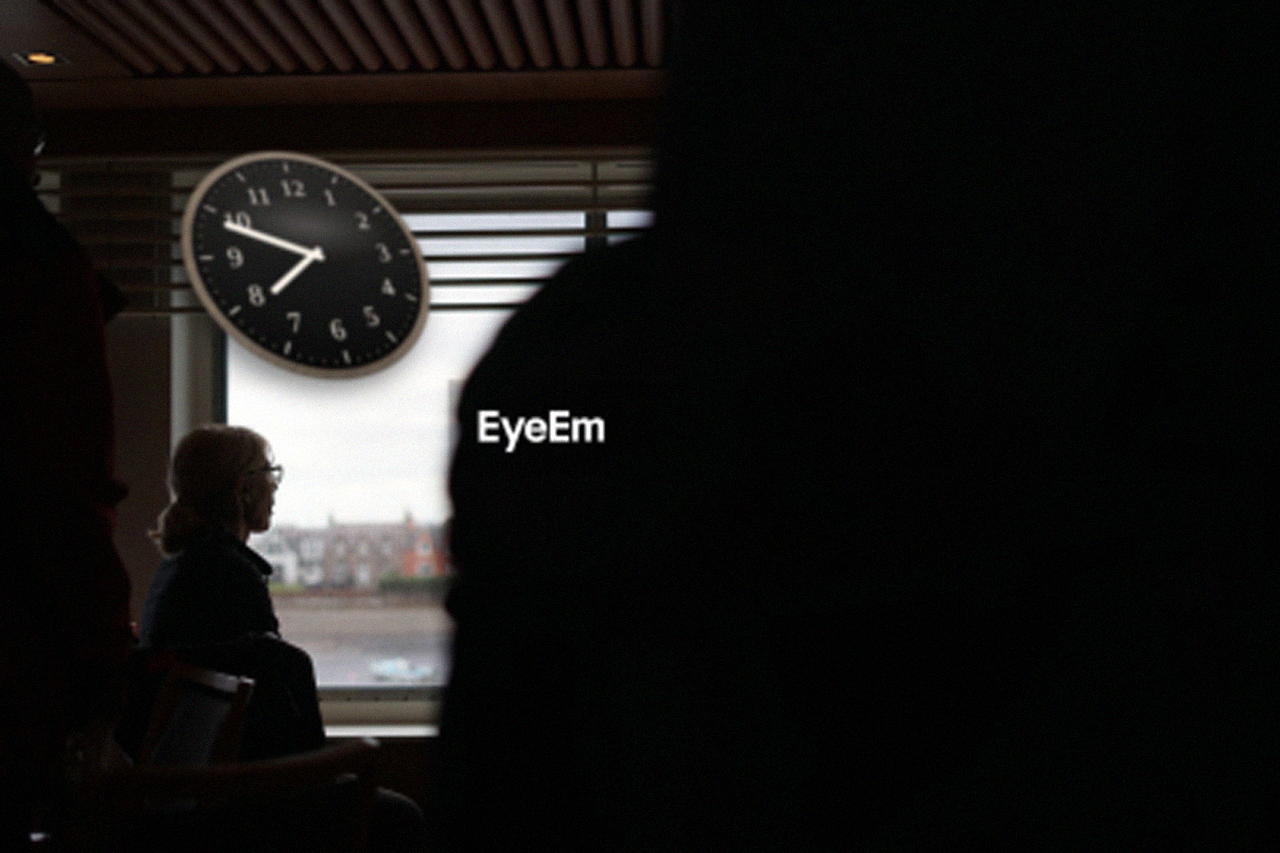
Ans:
h=7 m=49
